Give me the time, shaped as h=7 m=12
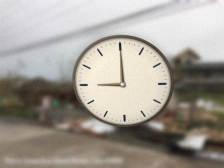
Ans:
h=9 m=0
